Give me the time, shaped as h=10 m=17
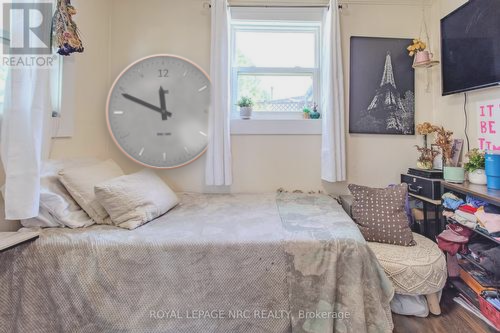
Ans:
h=11 m=49
